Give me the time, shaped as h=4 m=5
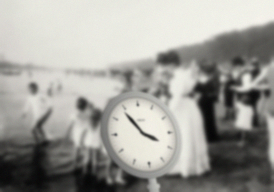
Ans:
h=3 m=54
